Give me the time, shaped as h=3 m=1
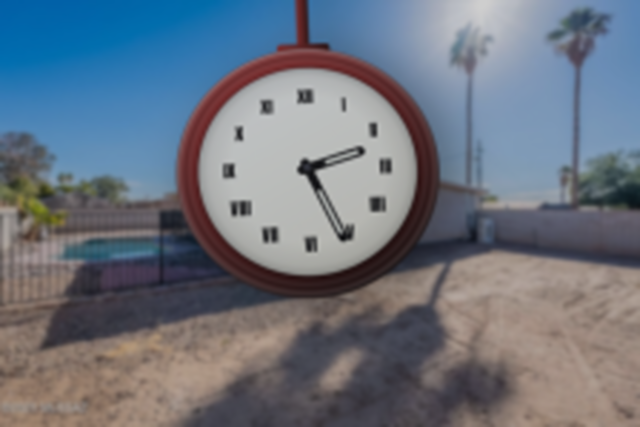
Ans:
h=2 m=26
